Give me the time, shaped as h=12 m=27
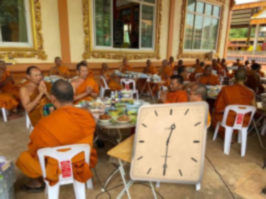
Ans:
h=12 m=30
